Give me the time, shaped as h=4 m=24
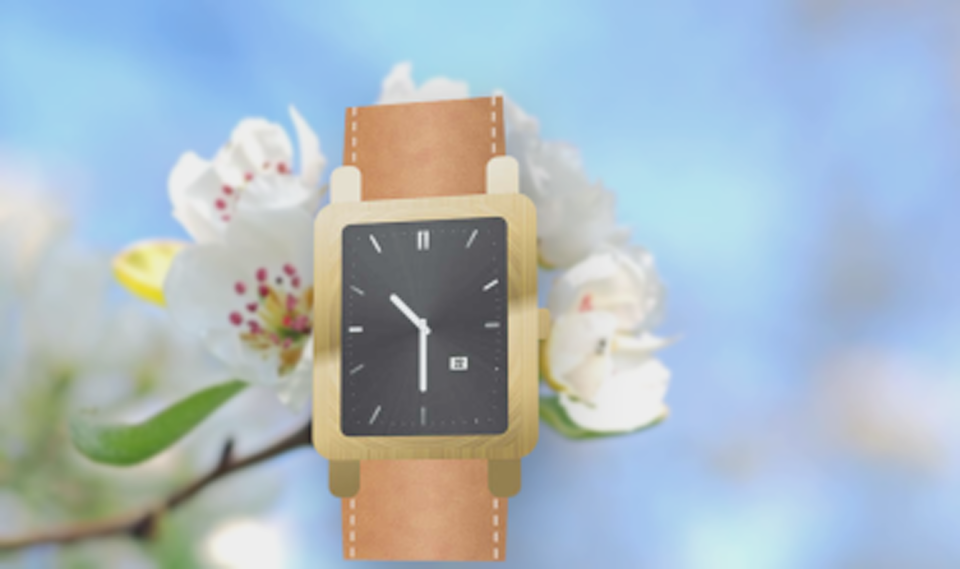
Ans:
h=10 m=30
